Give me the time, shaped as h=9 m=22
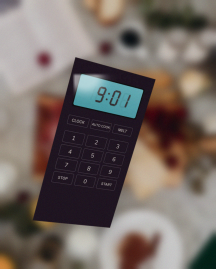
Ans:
h=9 m=1
